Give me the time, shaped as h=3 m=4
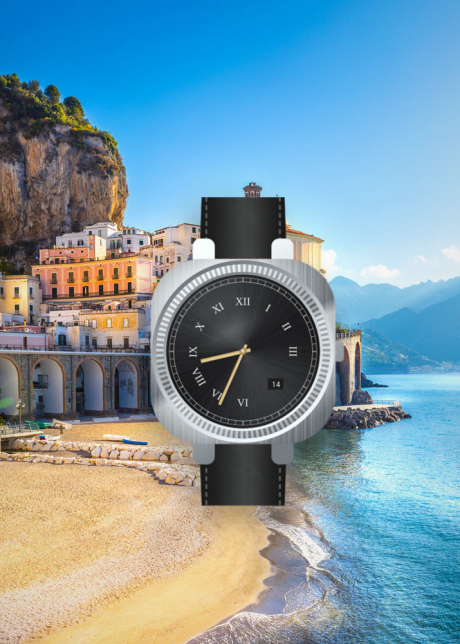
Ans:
h=8 m=34
